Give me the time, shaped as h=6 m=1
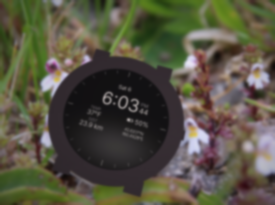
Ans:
h=6 m=3
